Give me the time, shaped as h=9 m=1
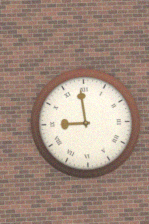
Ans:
h=8 m=59
